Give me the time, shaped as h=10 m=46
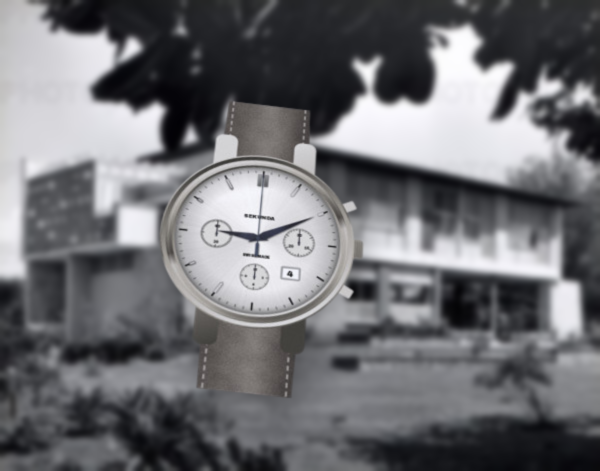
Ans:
h=9 m=10
